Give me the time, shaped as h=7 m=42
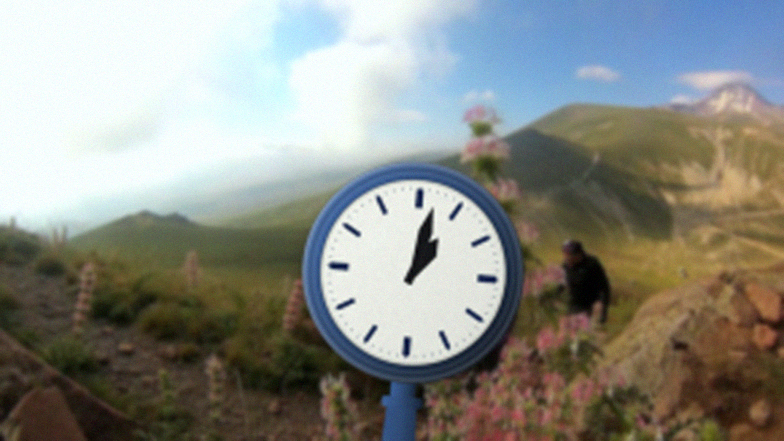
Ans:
h=1 m=2
